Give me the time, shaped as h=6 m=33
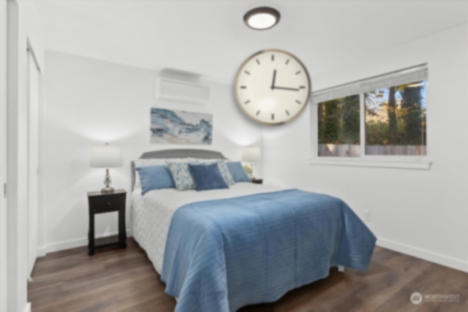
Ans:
h=12 m=16
